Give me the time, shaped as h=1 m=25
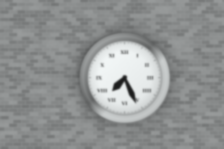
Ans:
h=7 m=26
